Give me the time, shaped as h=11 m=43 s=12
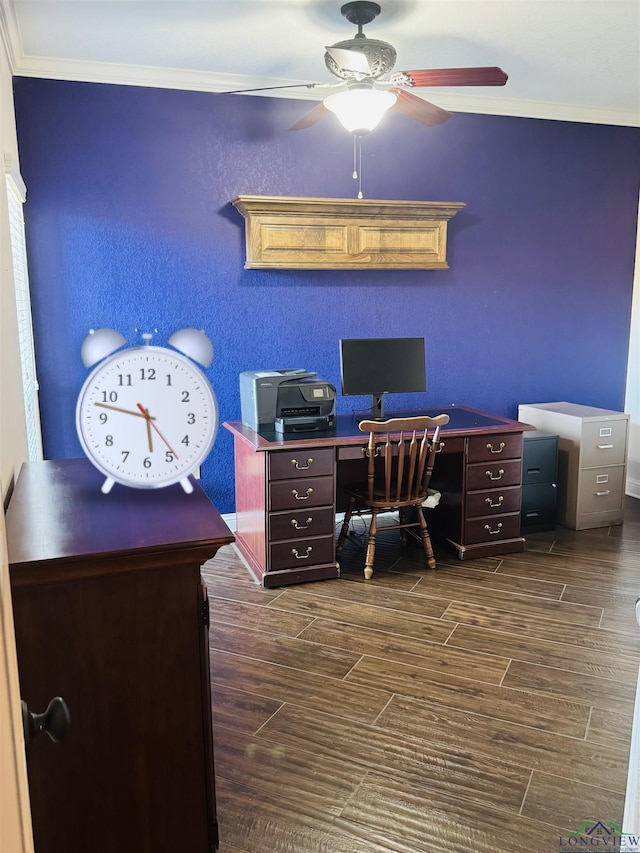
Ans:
h=5 m=47 s=24
